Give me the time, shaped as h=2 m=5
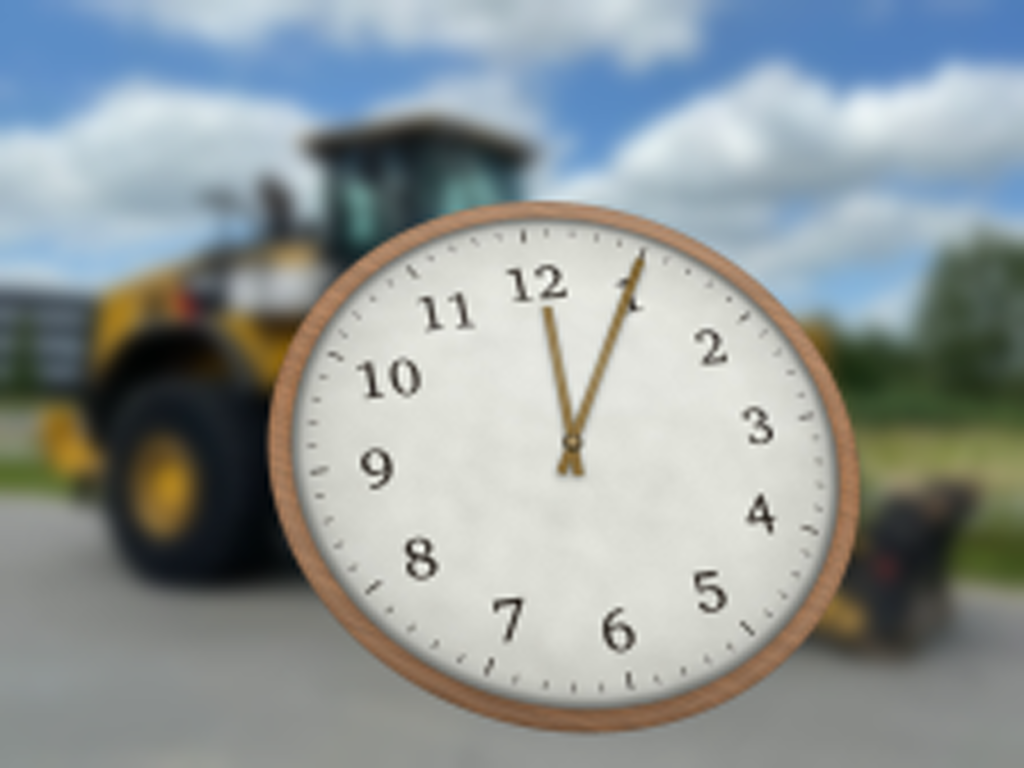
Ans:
h=12 m=5
